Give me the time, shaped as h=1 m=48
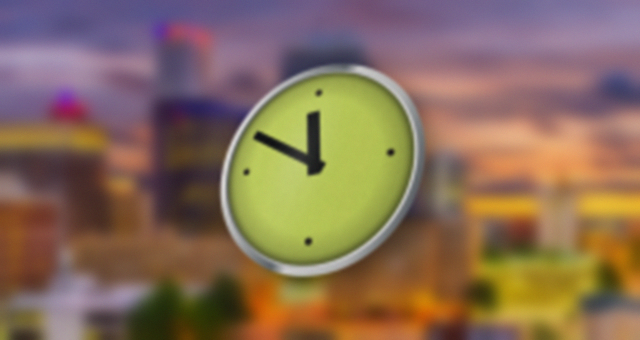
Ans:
h=11 m=50
